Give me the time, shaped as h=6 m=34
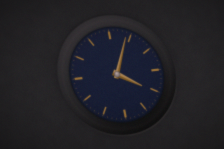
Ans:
h=4 m=4
